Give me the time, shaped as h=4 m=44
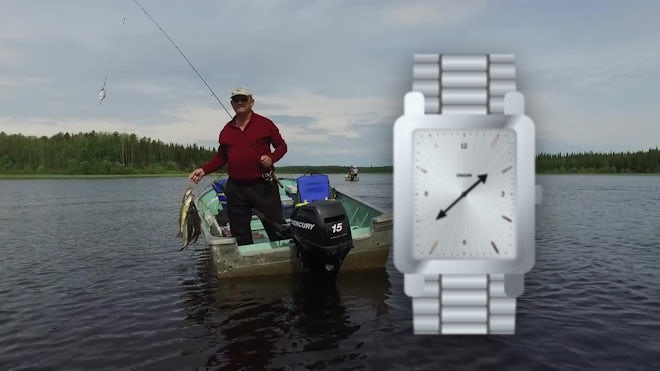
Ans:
h=1 m=38
